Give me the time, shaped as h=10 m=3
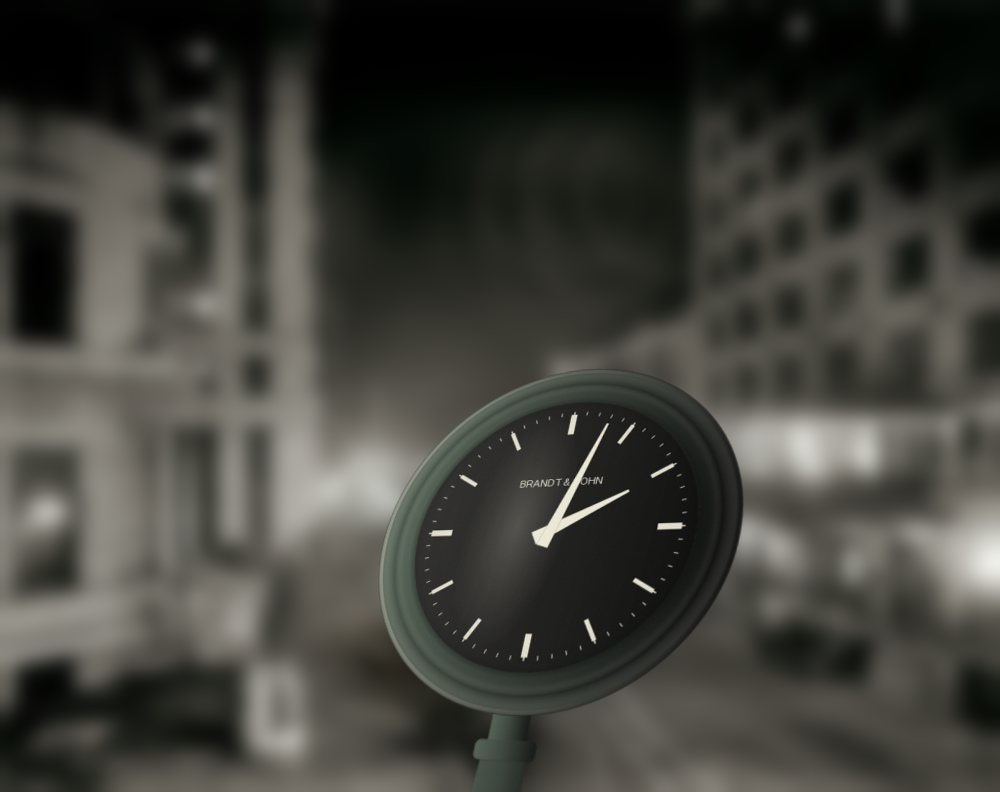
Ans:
h=2 m=3
